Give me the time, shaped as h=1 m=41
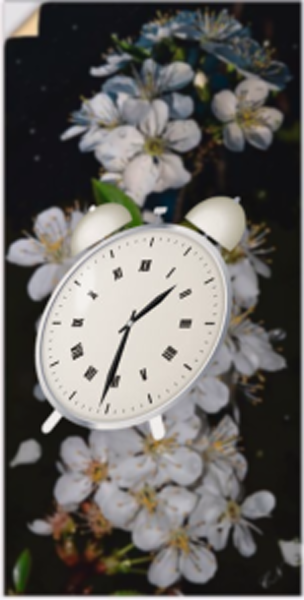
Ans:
h=1 m=31
